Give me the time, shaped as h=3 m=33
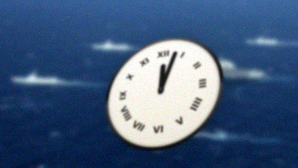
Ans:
h=12 m=3
